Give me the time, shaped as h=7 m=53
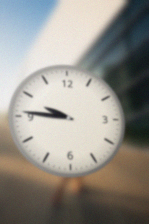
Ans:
h=9 m=46
